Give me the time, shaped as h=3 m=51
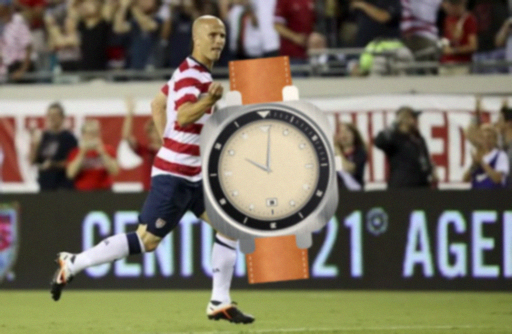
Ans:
h=10 m=1
